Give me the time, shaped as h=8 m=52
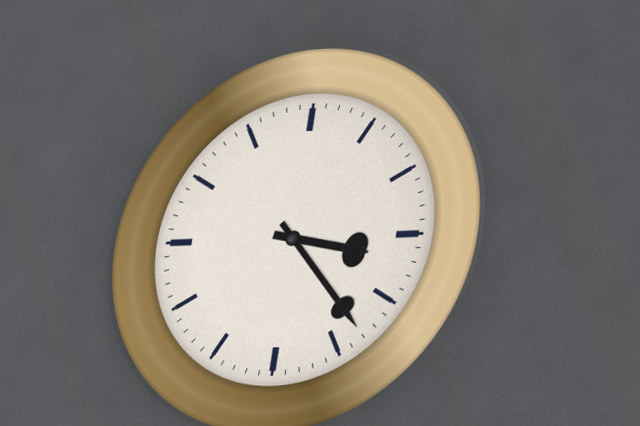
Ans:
h=3 m=23
